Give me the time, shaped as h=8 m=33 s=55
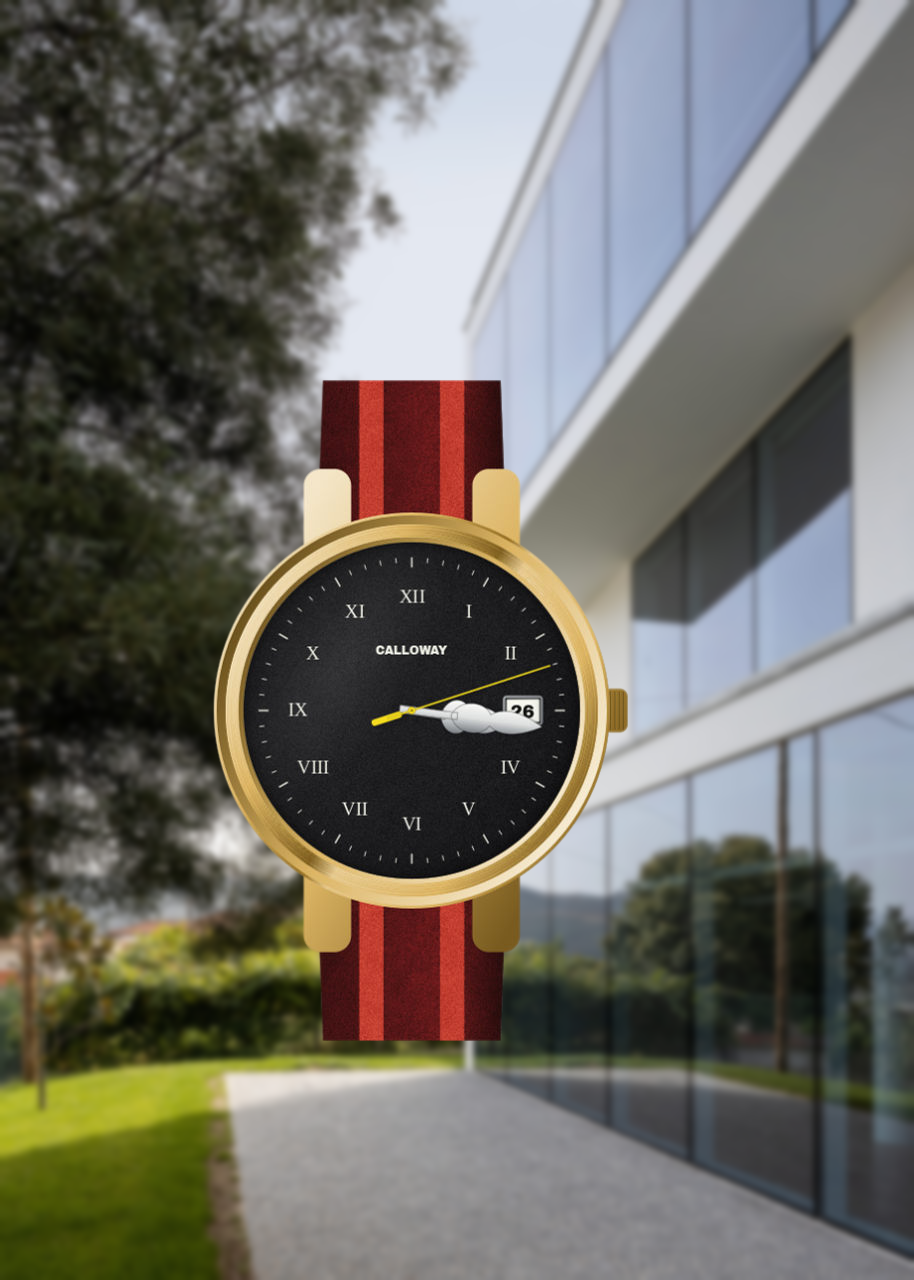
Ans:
h=3 m=16 s=12
